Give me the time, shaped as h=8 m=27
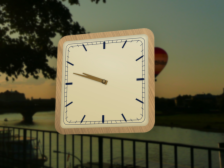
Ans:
h=9 m=48
